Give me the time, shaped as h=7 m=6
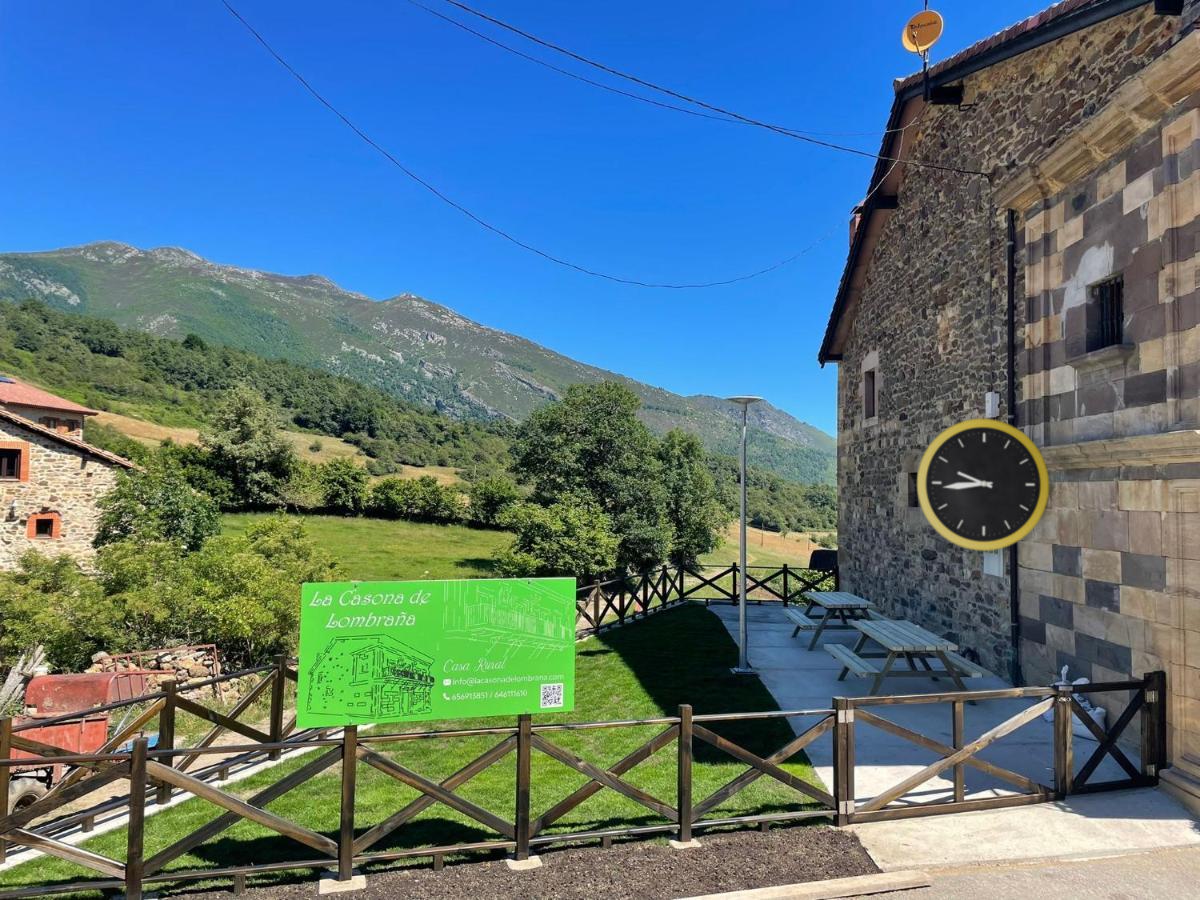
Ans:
h=9 m=44
